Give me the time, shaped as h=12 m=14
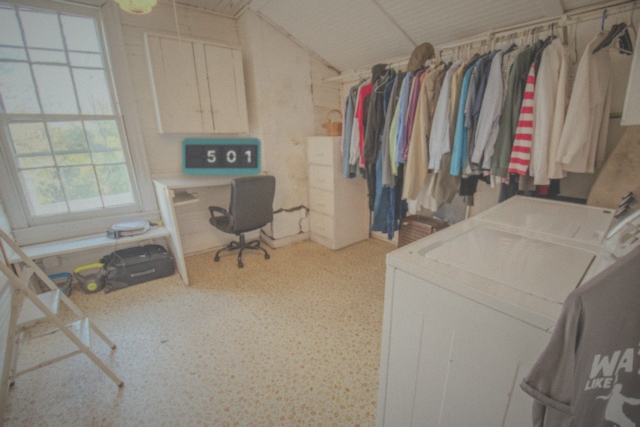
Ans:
h=5 m=1
